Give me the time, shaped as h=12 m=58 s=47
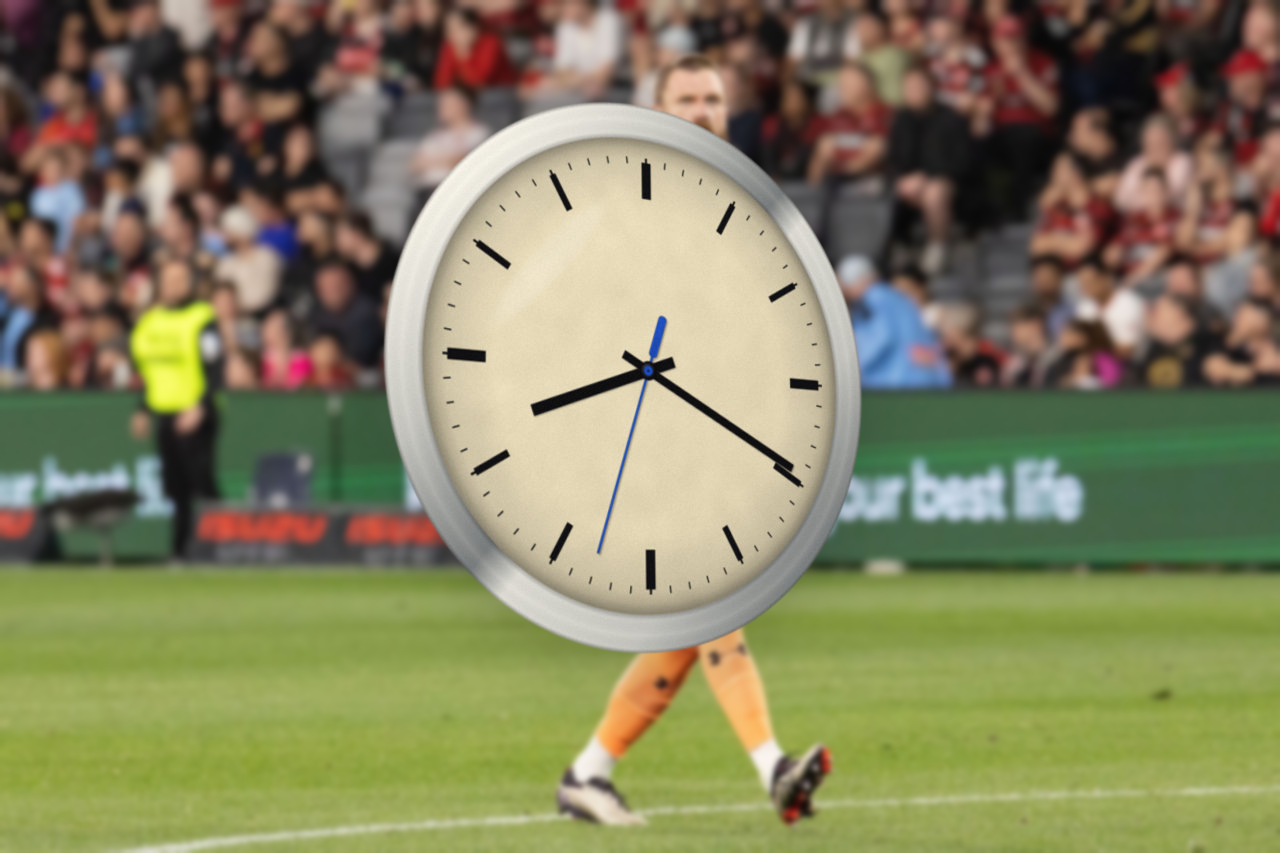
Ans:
h=8 m=19 s=33
